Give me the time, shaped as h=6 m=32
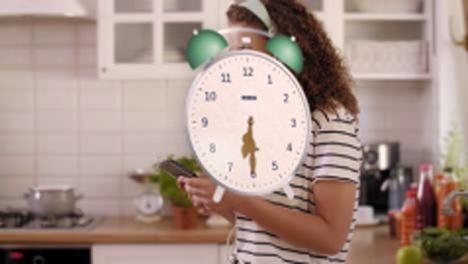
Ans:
h=6 m=30
